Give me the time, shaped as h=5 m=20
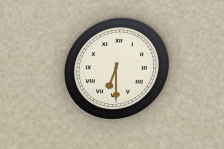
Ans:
h=6 m=29
